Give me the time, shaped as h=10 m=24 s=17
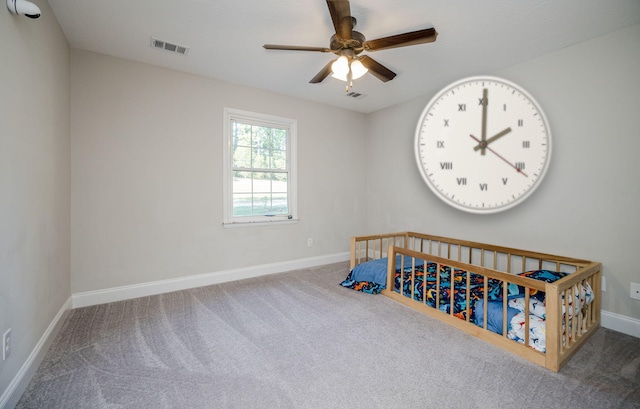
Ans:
h=2 m=0 s=21
